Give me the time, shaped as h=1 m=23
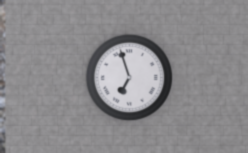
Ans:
h=6 m=57
